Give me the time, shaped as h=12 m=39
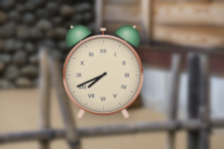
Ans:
h=7 m=41
